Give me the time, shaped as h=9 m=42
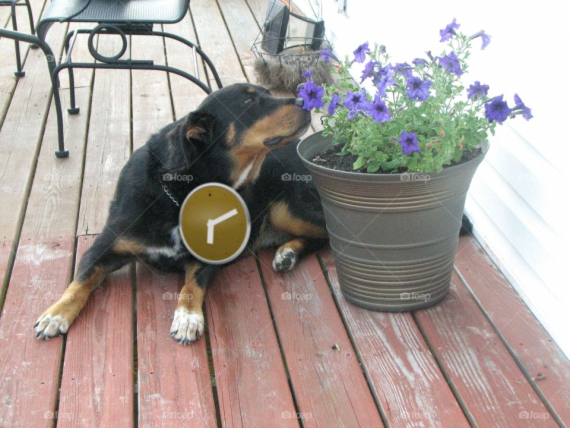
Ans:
h=6 m=11
